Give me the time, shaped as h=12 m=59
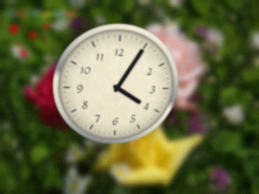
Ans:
h=4 m=5
